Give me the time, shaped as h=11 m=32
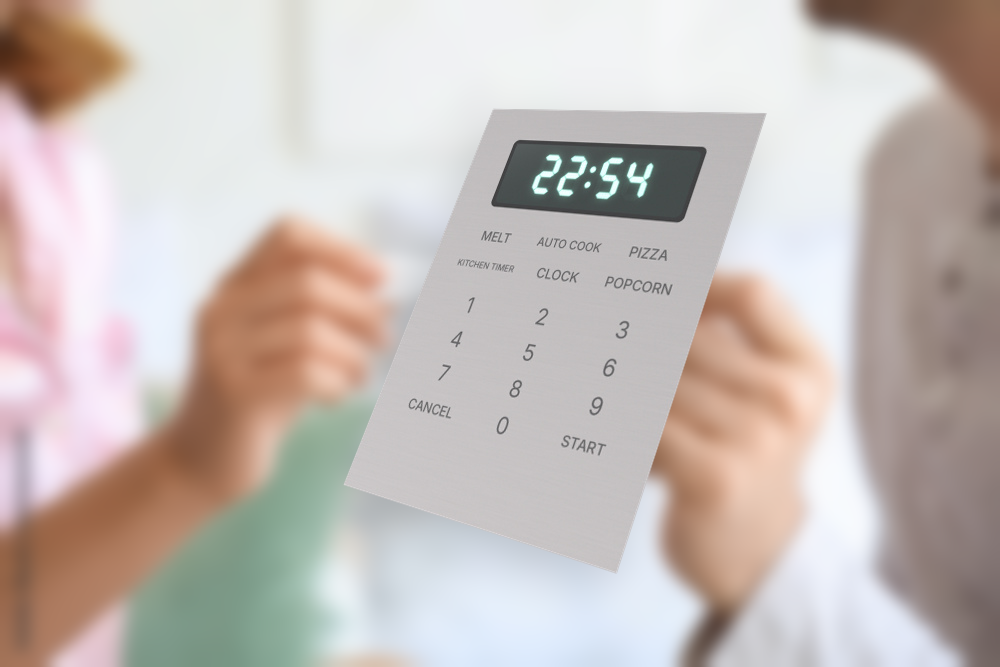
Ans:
h=22 m=54
